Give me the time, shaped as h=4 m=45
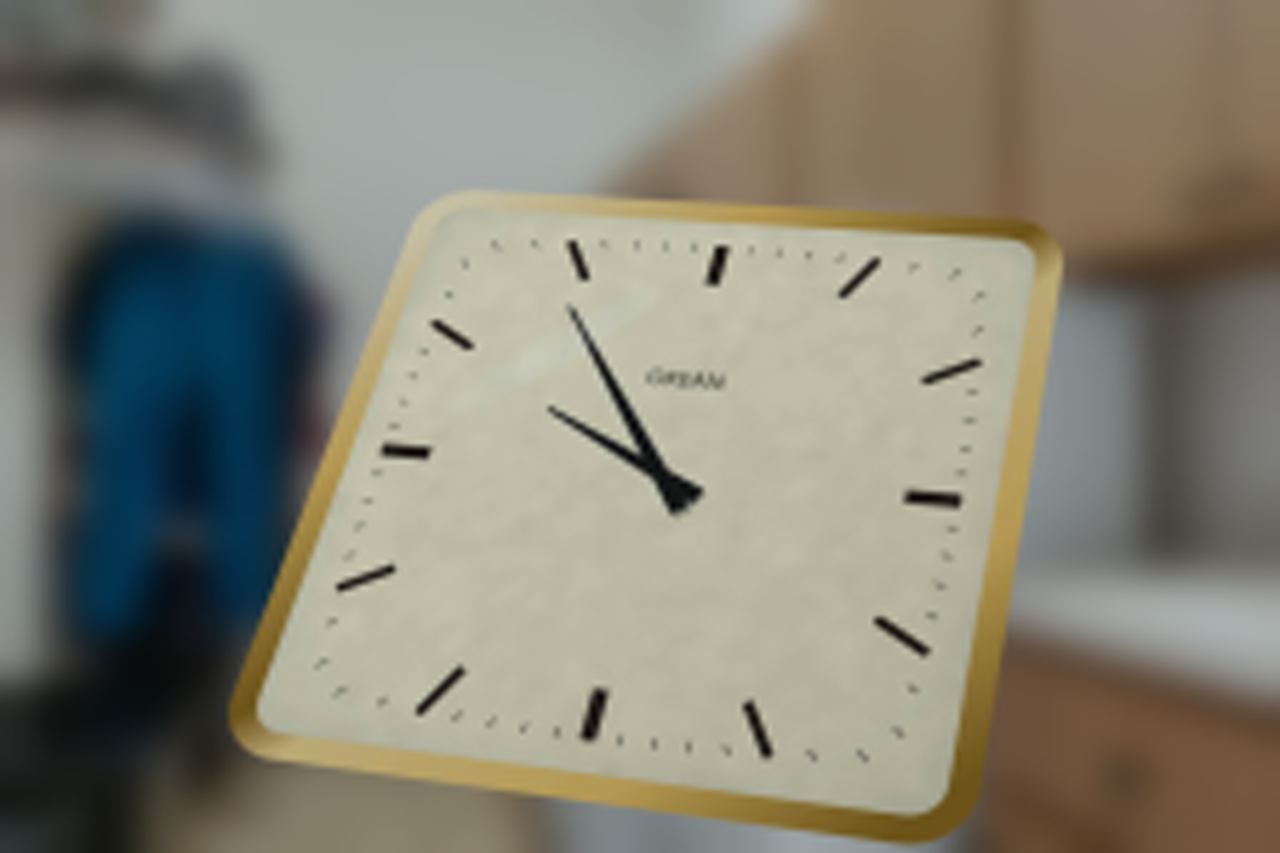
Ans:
h=9 m=54
